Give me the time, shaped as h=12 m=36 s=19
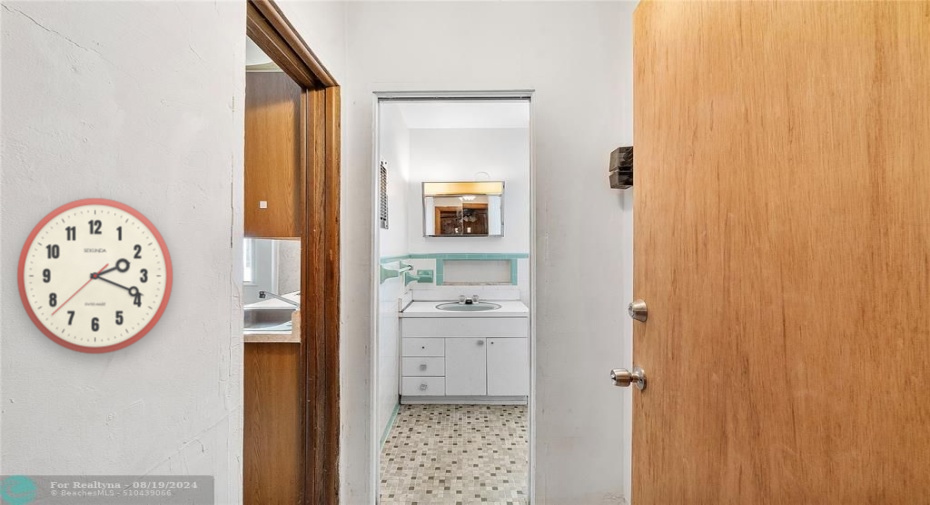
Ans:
h=2 m=18 s=38
